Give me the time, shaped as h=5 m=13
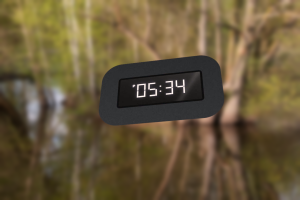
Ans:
h=5 m=34
